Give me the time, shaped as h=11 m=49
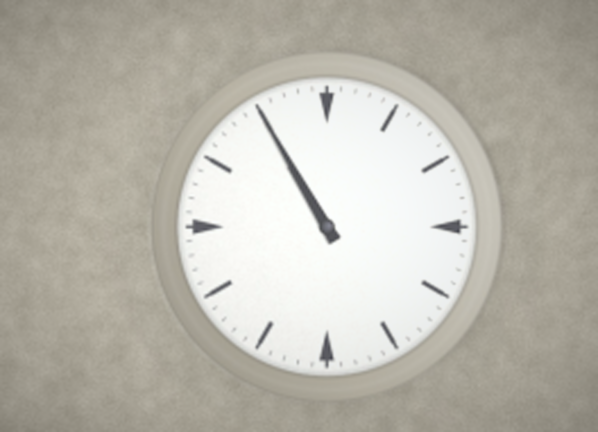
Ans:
h=10 m=55
